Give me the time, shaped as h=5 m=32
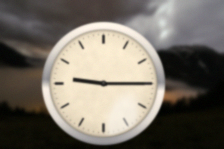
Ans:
h=9 m=15
